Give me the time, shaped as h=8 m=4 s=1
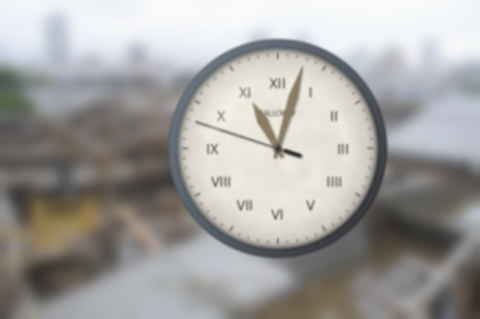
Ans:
h=11 m=2 s=48
